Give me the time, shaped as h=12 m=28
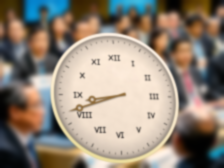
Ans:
h=8 m=42
